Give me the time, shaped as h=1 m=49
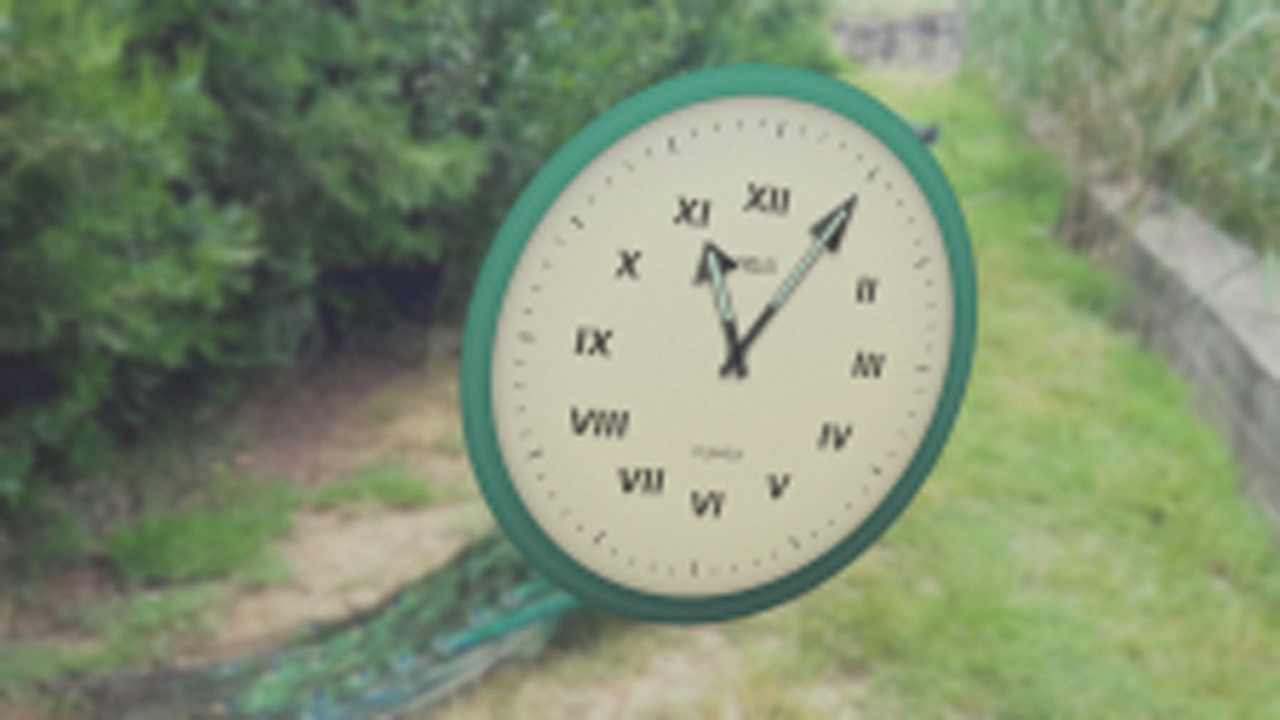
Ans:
h=11 m=5
